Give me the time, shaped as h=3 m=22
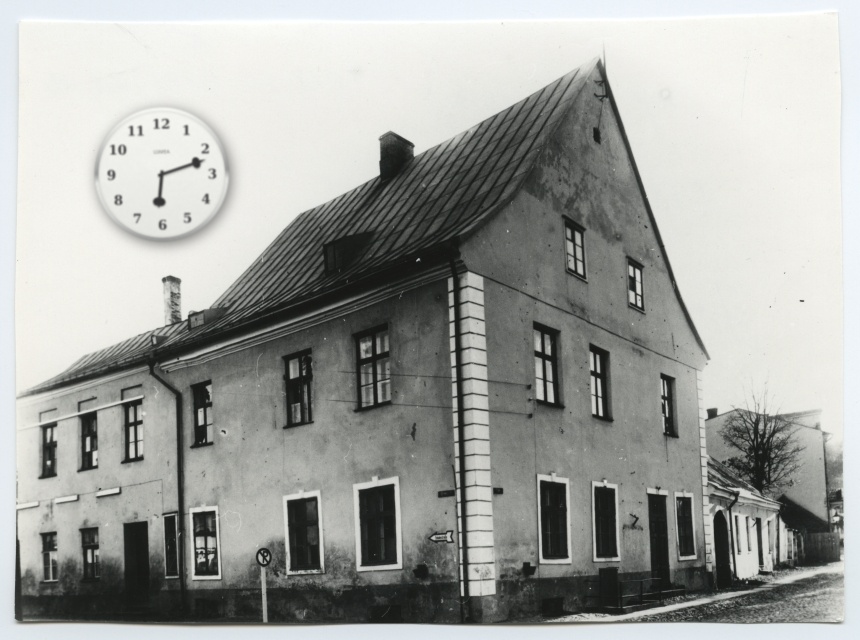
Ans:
h=6 m=12
